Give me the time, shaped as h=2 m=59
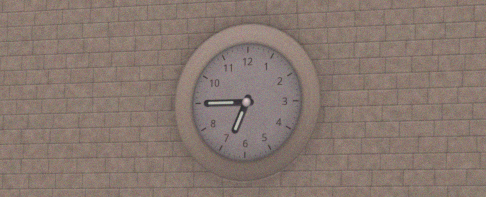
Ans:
h=6 m=45
